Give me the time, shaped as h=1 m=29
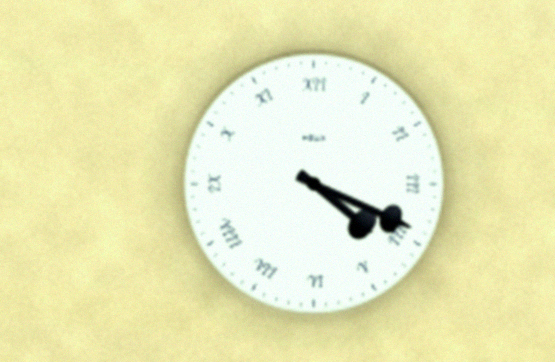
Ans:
h=4 m=19
